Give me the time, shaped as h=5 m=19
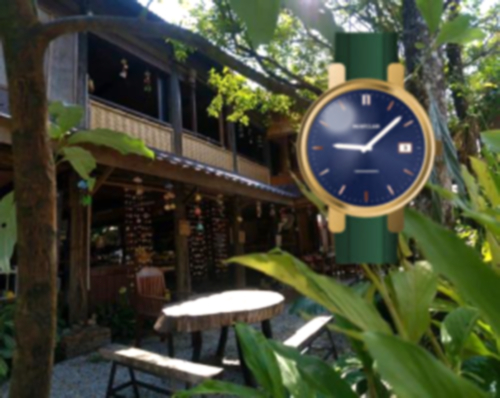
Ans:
h=9 m=8
